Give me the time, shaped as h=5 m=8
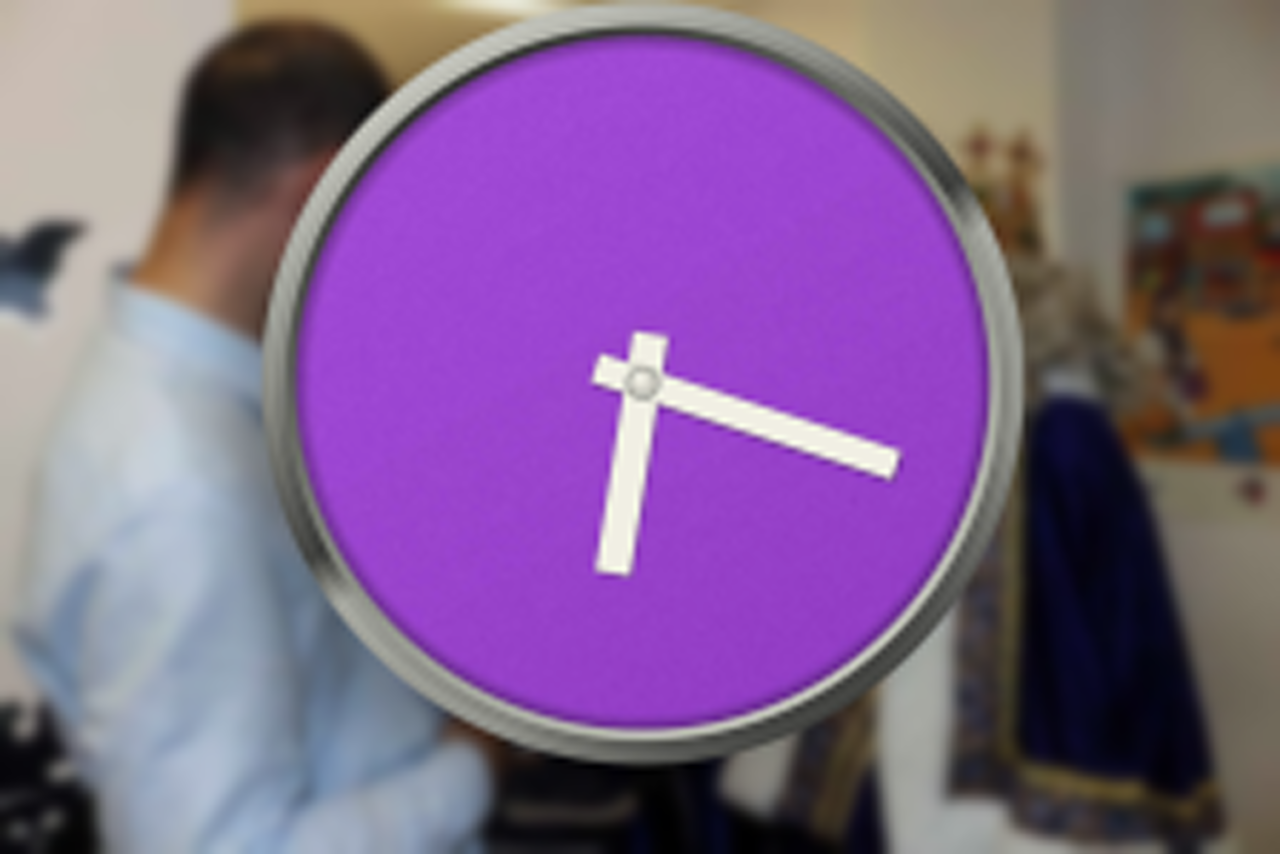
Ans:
h=6 m=18
